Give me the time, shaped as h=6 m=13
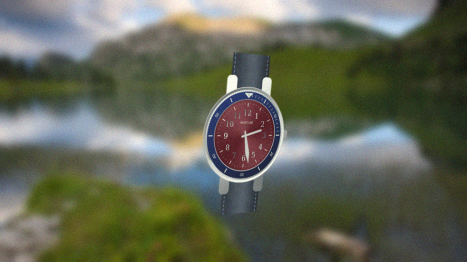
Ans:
h=2 m=28
